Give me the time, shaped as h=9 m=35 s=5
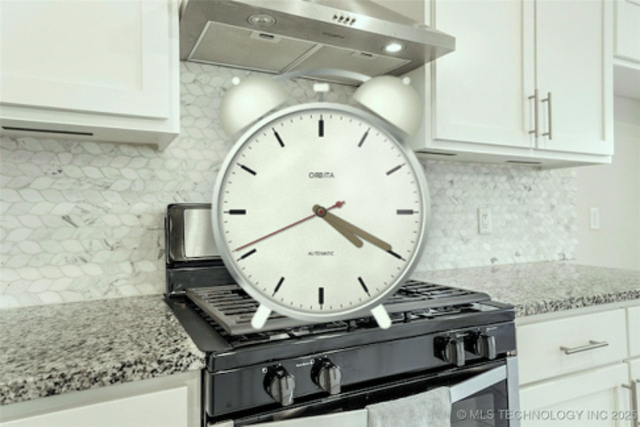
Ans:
h=4 m=19 s=41
